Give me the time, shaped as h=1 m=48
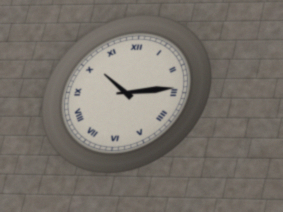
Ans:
h=10 m=14
